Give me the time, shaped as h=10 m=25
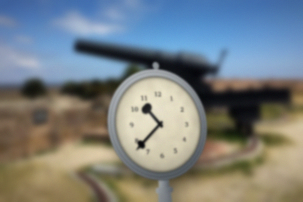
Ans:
h=10 m=38
